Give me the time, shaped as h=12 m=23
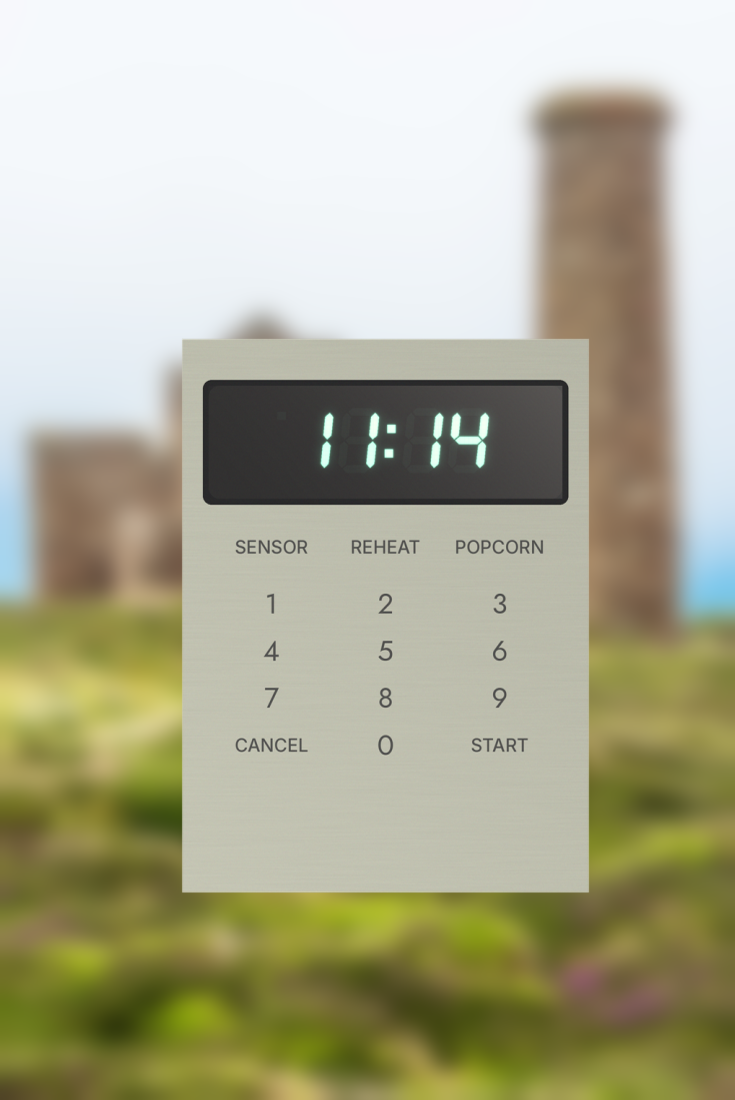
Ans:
h=11 m=14
